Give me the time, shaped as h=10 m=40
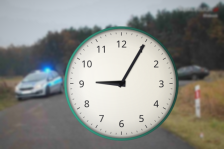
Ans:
h=9 m=5
